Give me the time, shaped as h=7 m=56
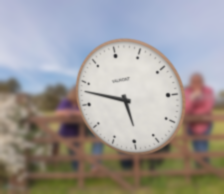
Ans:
h=5 m=48
